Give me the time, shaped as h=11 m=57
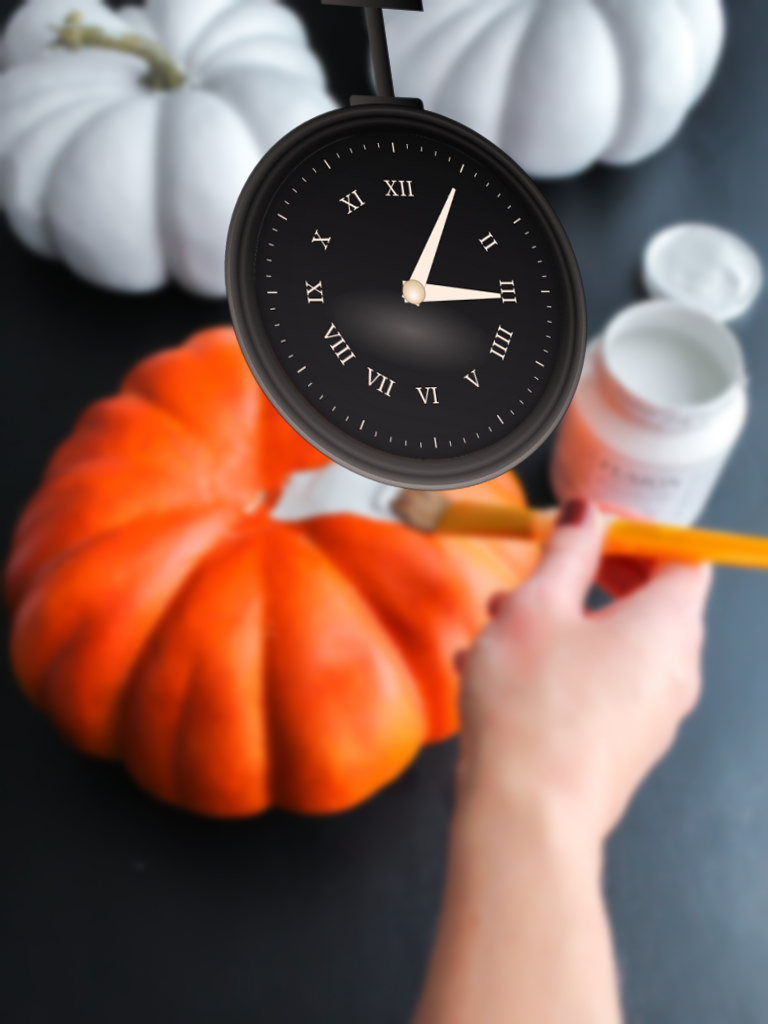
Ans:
h=3 m=5
